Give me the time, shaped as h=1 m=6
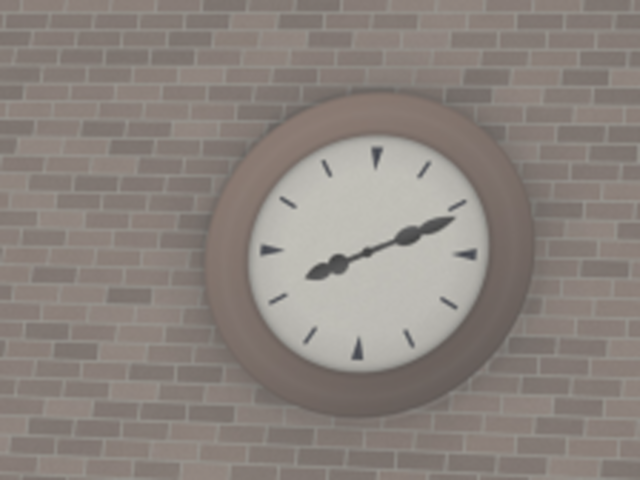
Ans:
h=8 m=11
